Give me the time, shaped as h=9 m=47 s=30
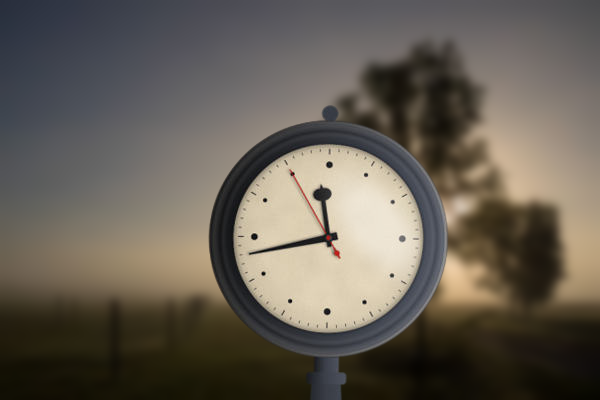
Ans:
h=11 m=42 s=55
